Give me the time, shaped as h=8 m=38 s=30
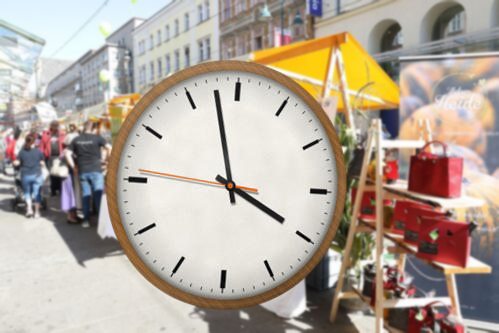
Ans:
h=3 m=57 s=46
